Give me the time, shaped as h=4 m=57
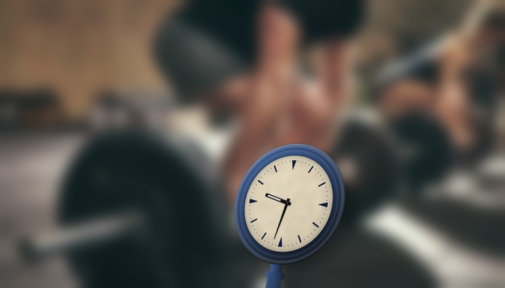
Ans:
h=9 m=32
